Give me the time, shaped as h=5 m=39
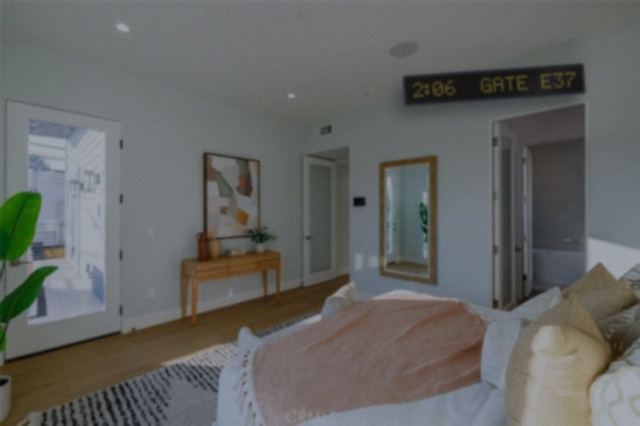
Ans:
h=2 m=6
